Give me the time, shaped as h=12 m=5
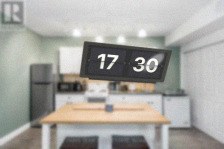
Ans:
h=17 m=30
